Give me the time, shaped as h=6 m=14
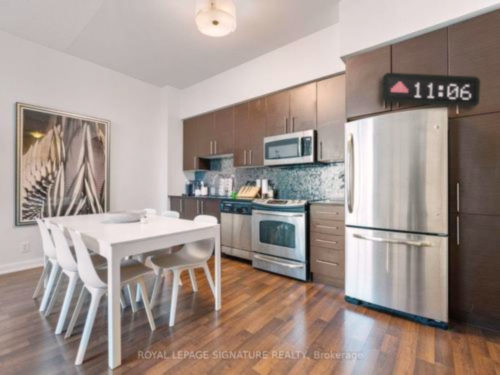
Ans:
h=11 m=6
